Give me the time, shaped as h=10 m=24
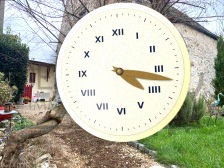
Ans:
h=4 m=17
